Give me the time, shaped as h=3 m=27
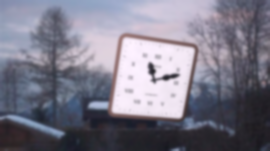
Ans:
h=11 m=12
